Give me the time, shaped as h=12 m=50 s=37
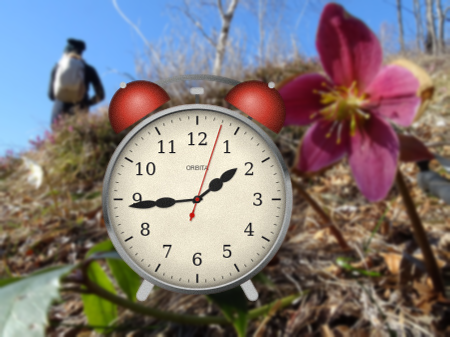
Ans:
h=1 m=44 s=3
